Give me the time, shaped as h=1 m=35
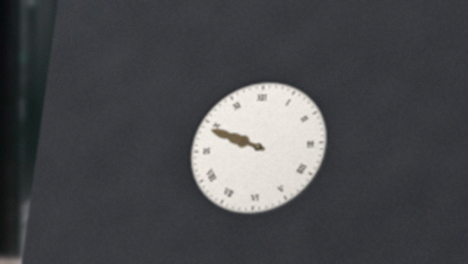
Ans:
h=9 m=49
